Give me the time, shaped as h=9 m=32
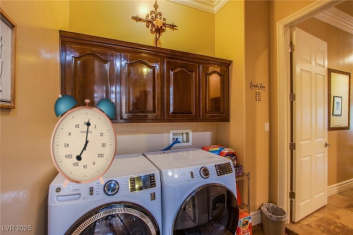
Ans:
h=7 m=1
